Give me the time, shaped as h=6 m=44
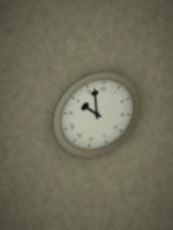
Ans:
h=9 m=57
